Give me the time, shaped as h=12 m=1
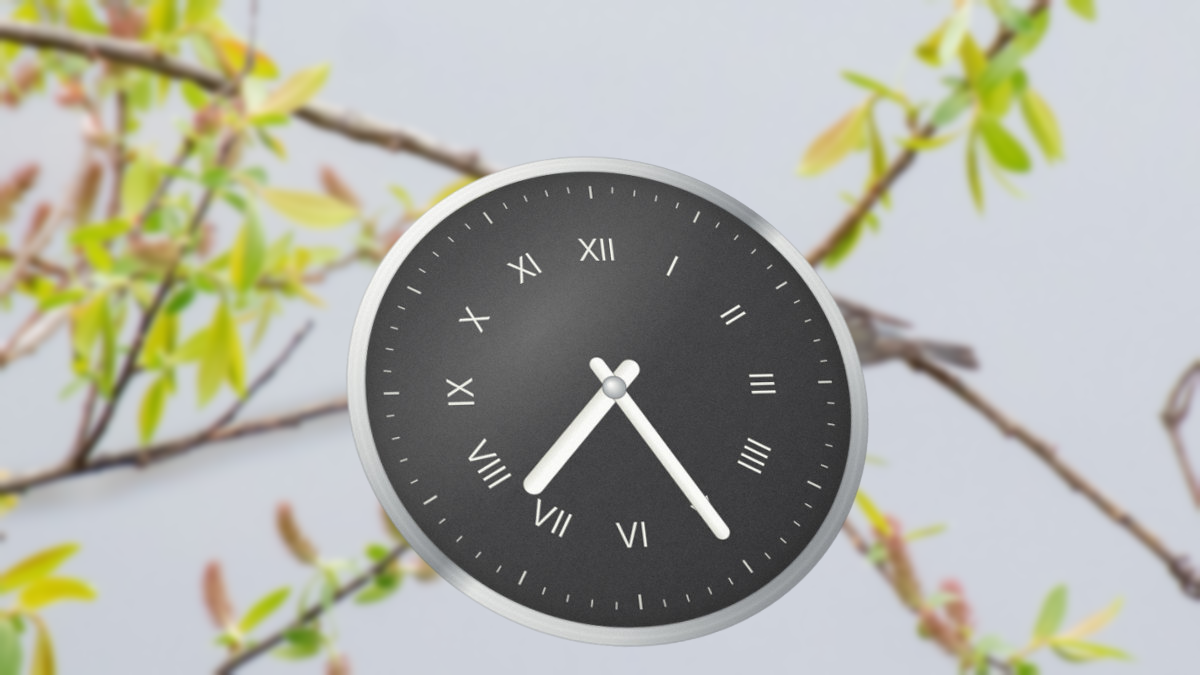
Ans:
h=7 m=25
